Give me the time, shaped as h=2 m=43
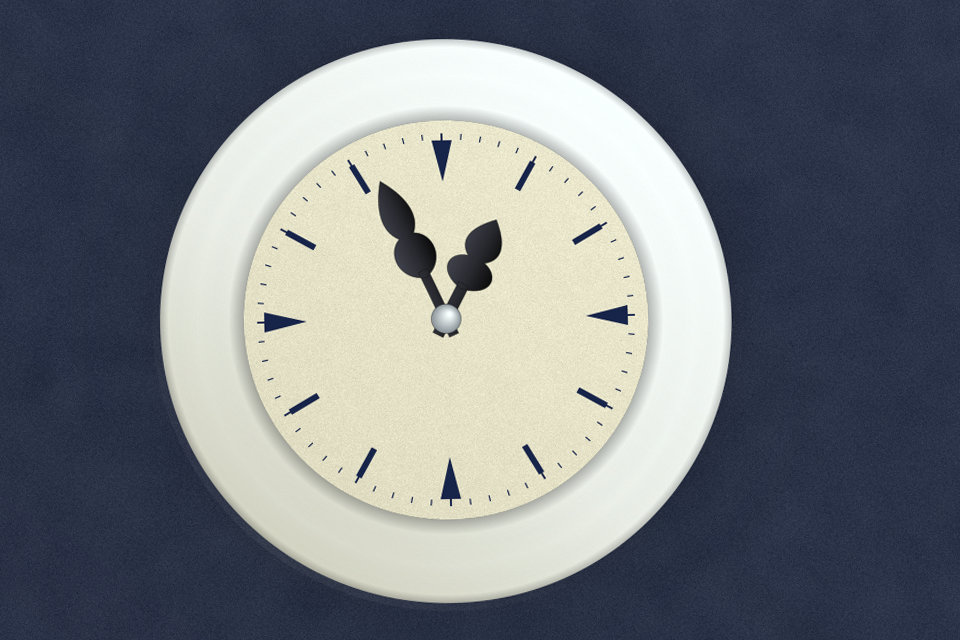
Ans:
h=12 m=56
